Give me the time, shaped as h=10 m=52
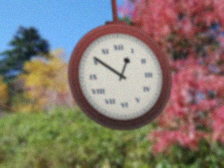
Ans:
h=12 m=51
